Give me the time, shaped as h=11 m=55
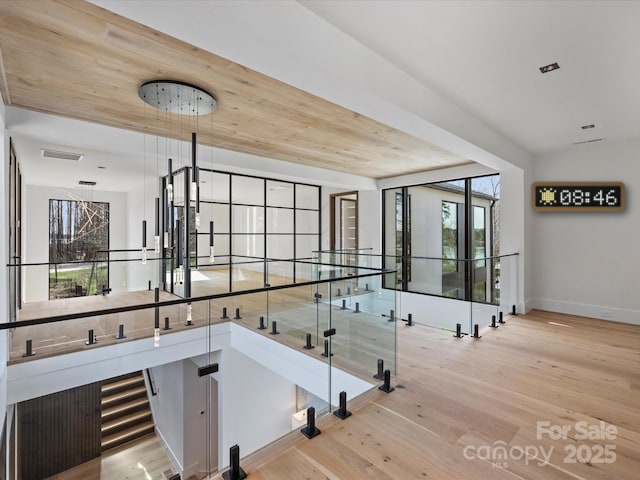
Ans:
h=8 m=46
